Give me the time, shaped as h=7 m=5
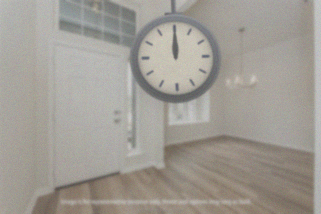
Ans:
h=12 m=0
